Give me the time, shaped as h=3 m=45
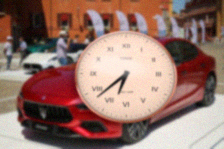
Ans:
h=6 m=38
